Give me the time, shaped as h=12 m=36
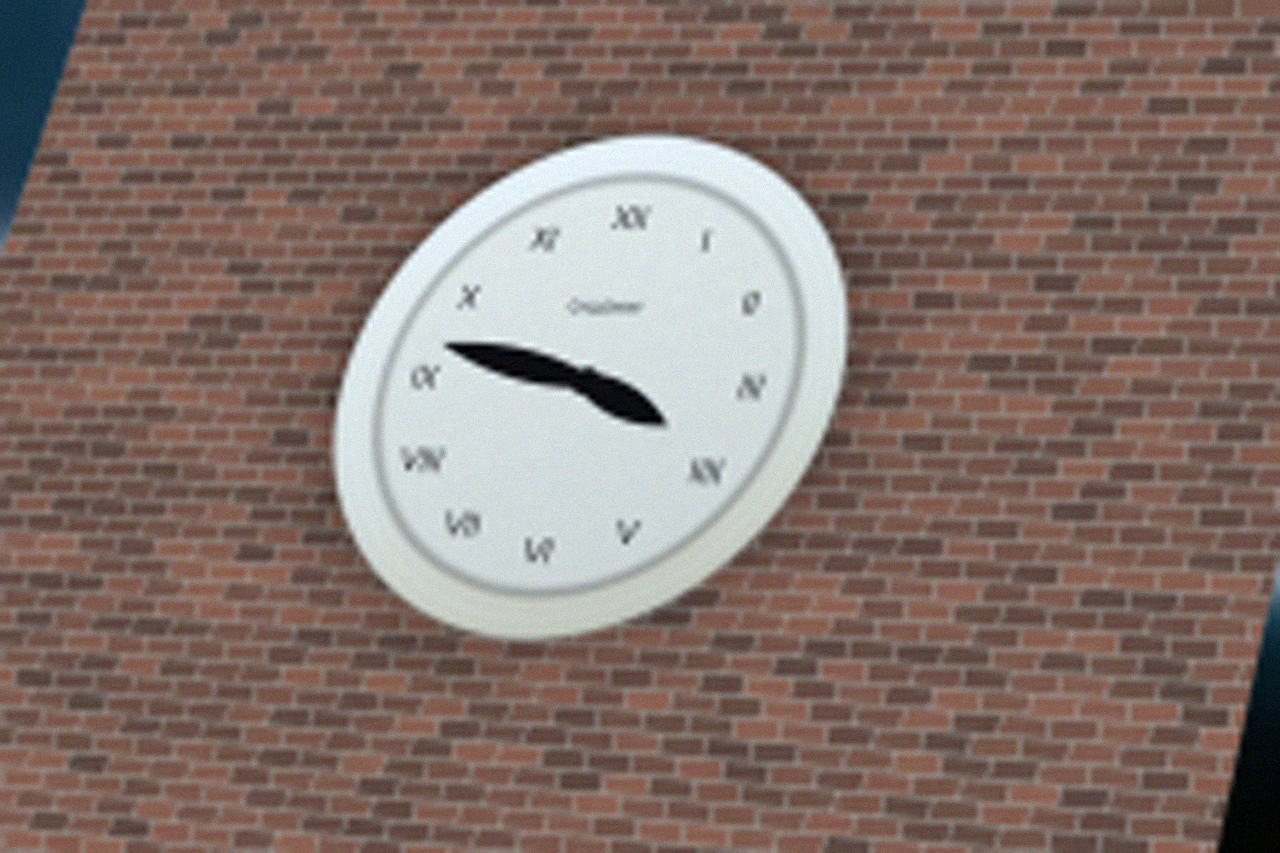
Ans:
h=3 m=47
